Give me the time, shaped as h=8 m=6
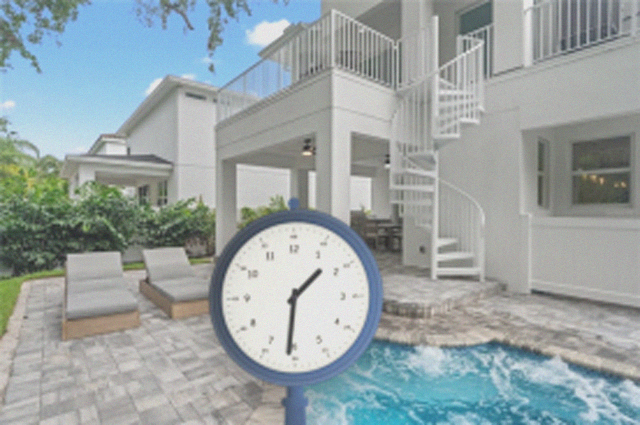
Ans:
h=1 m=31
